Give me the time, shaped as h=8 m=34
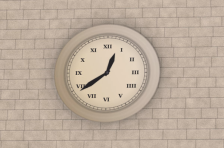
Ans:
h=12 m=39
